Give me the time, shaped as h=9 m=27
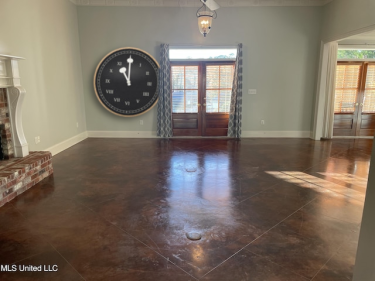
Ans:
h=11 m=0
